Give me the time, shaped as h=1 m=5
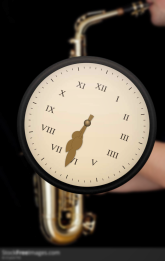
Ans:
h=6 m=31
